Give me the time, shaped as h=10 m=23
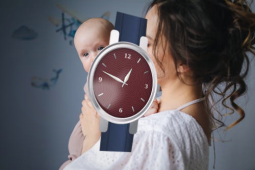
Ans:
h=12 m=48
